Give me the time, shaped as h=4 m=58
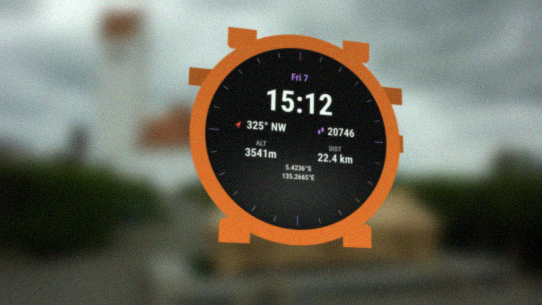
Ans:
h=15 m=12
